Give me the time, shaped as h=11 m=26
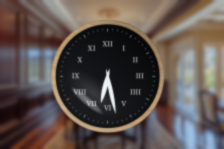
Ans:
h=6 m=28
